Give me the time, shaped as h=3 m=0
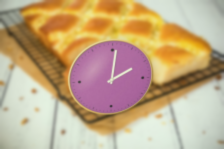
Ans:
h=2 m=1
